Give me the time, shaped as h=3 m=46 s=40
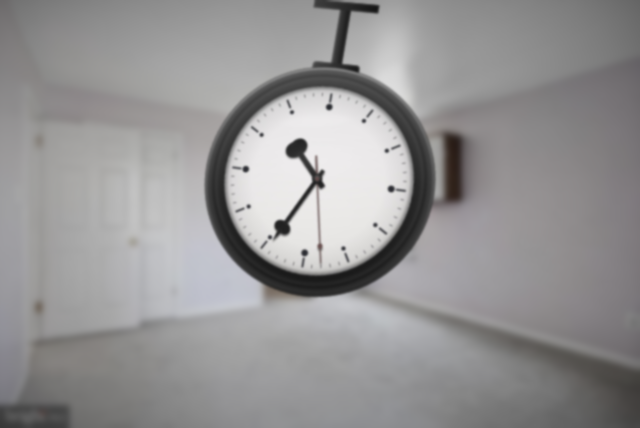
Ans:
h=10 m=34 s=28
